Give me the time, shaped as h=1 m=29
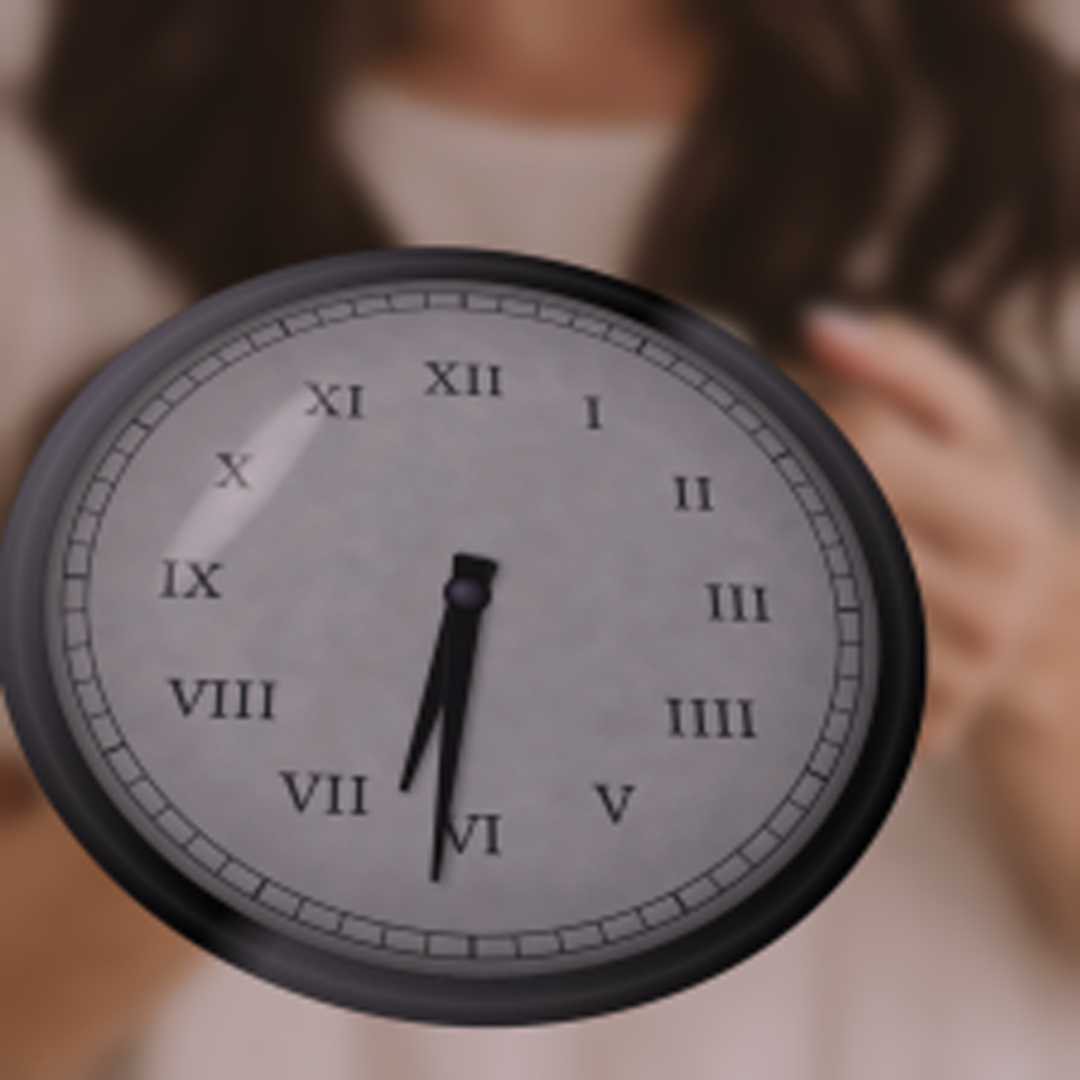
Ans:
h=6 m=31
